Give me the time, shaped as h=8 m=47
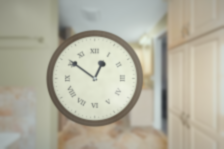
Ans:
h=12 m=51
